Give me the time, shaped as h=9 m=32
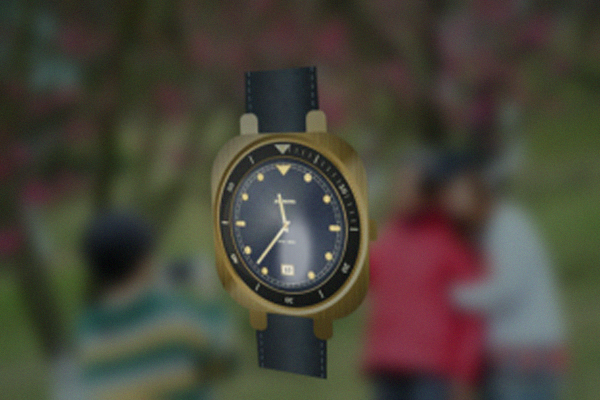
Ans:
h=11 m=37
